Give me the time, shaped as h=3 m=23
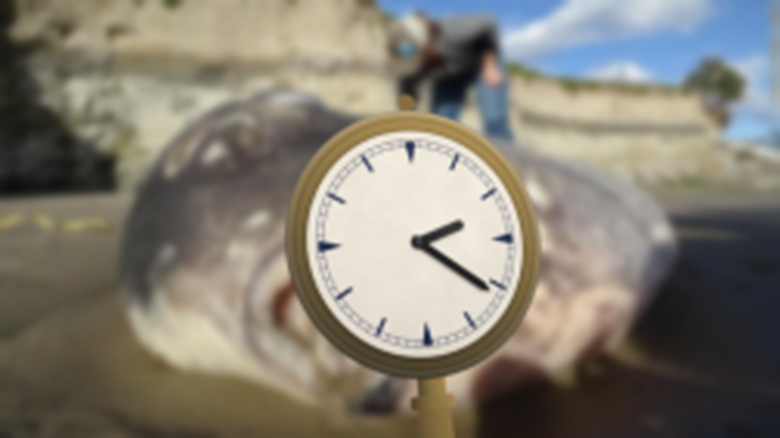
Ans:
h=2 m=21
